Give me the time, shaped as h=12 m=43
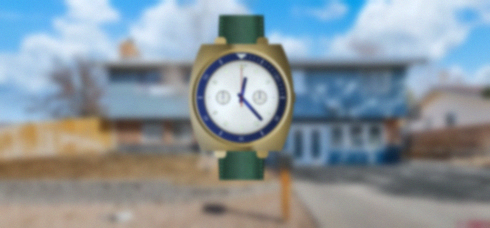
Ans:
h=12 m=23
